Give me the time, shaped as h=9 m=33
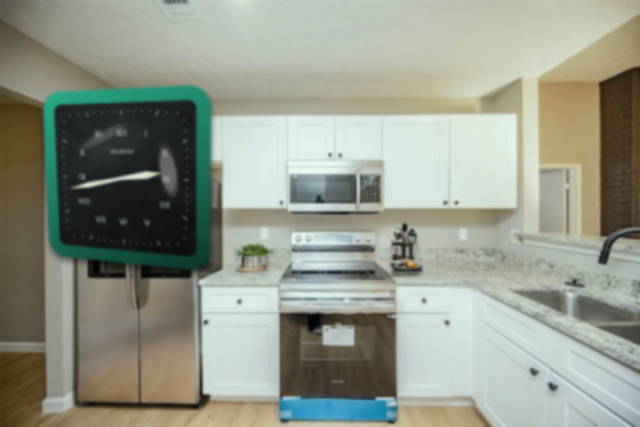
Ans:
h=2 m=43
